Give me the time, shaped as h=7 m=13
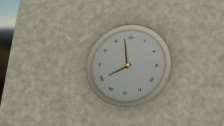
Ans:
h=7 m=58
